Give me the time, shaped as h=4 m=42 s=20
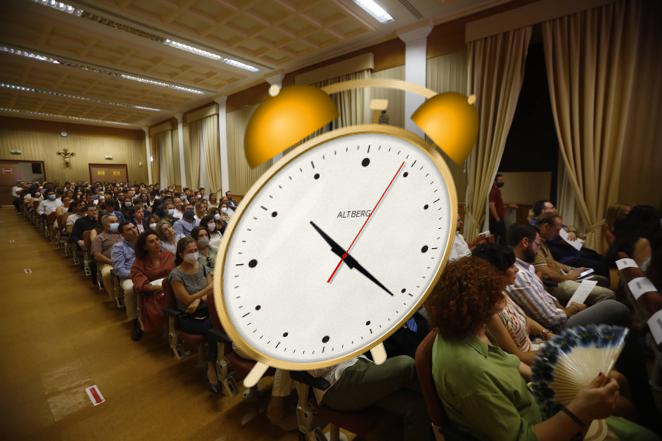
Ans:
h=10 m=21 s=4
